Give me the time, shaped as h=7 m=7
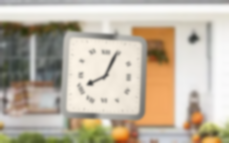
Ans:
h=8 m=4
